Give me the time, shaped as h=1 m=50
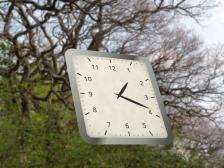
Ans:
h=1 m=19
